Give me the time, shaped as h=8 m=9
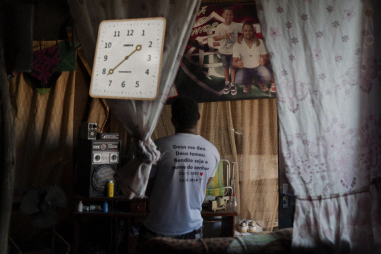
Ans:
h=1 m=38
